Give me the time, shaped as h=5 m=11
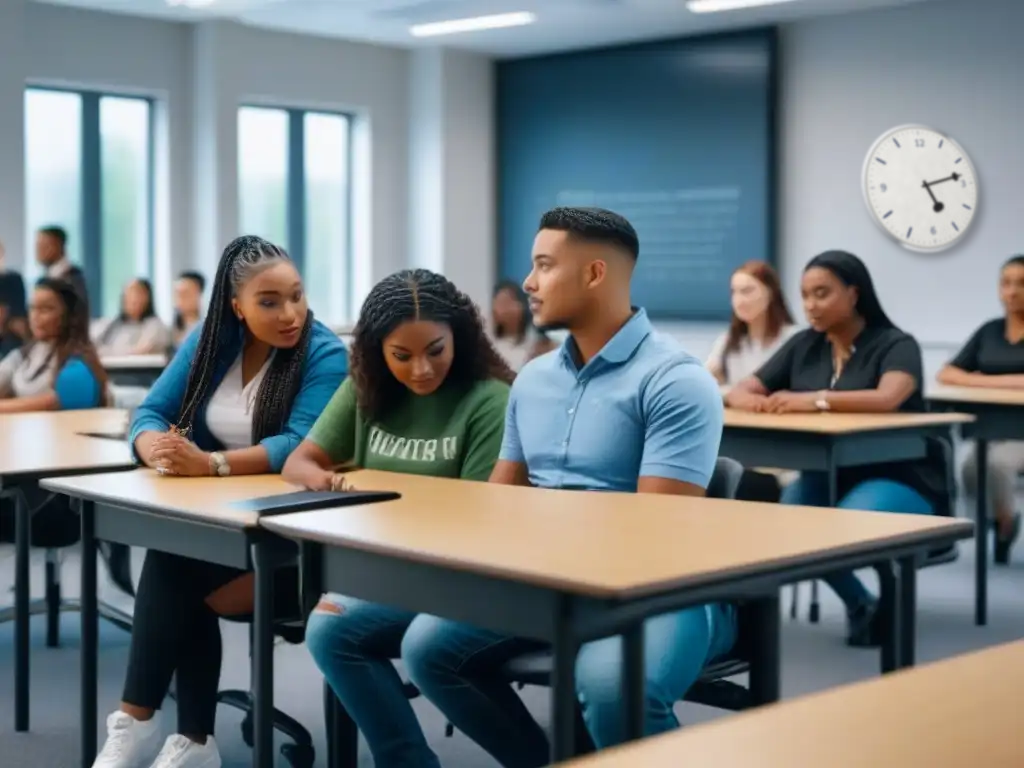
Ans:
h=5 m=13
